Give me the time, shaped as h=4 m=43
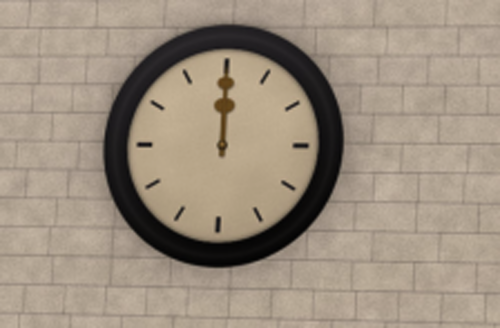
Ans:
h=12 m=0
